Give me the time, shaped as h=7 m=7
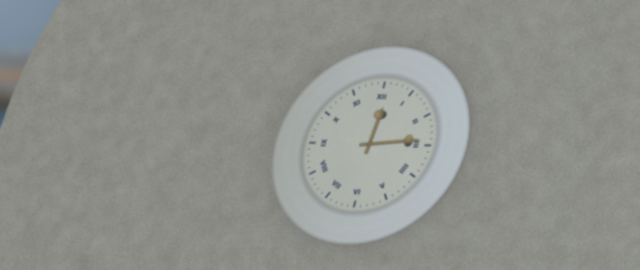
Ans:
h=12 m=14
